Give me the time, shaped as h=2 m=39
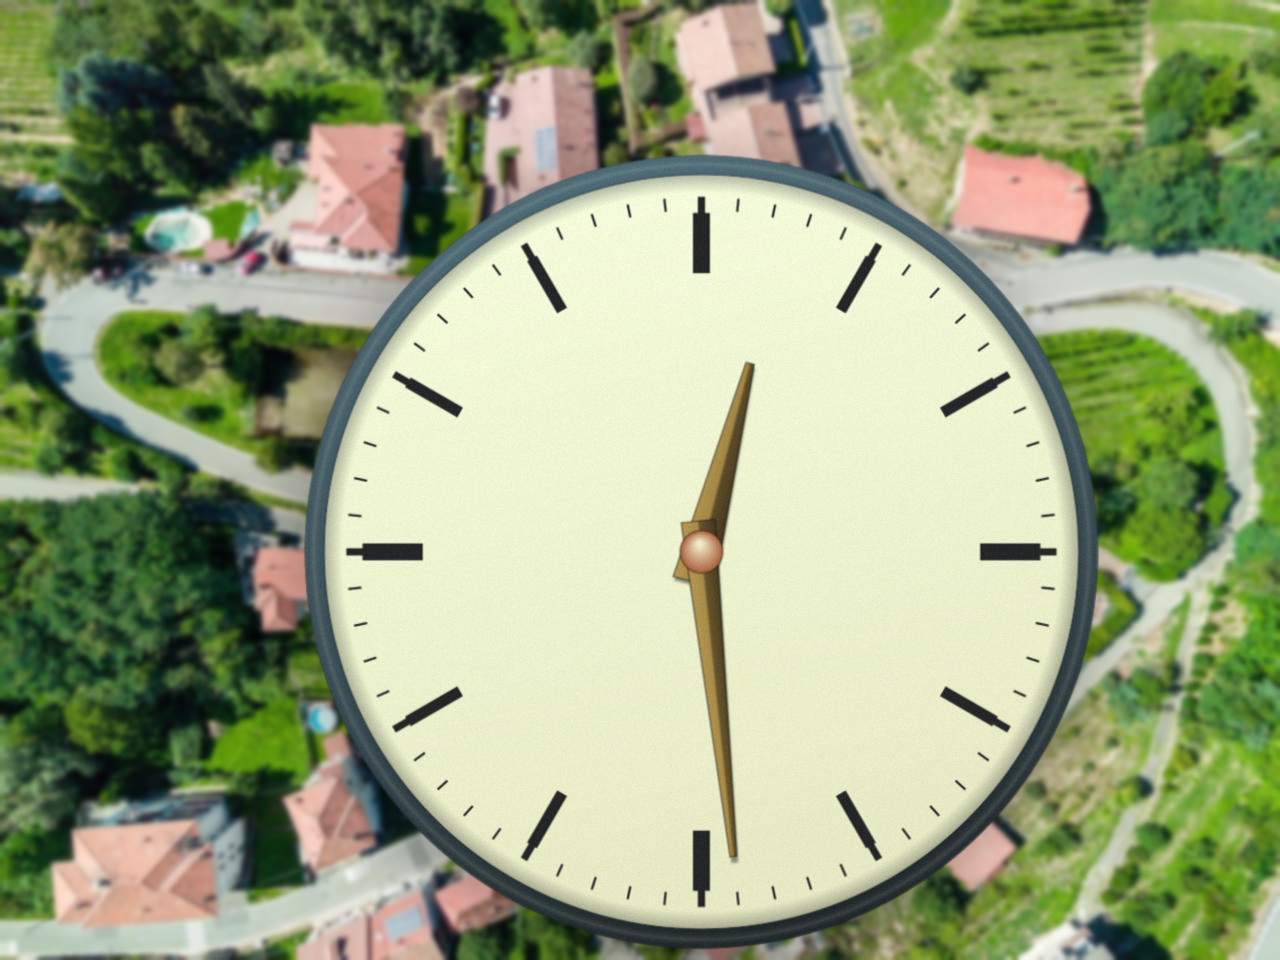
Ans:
h=12 m=29
